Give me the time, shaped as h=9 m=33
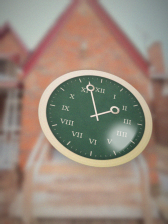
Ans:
h=1 m=57
